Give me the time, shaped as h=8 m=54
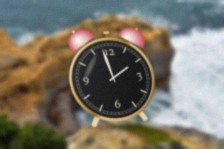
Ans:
h=1 m=58
